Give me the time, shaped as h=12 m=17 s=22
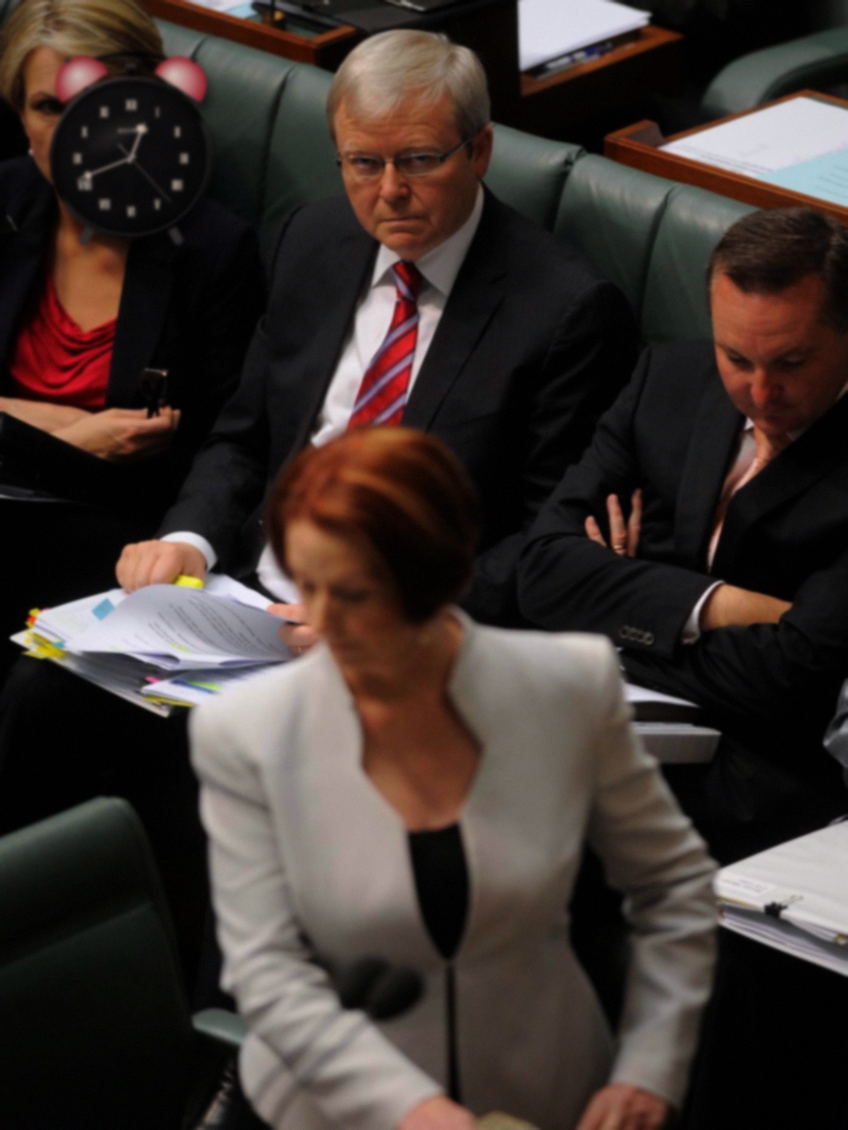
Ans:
h=12 m=41 s=23
